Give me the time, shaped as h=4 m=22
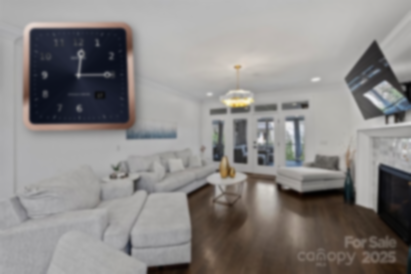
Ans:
h=12 m=15
